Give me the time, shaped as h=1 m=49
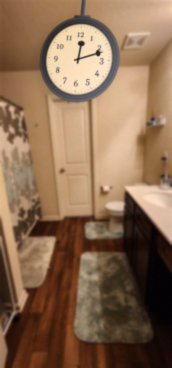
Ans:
h=12 m=12
